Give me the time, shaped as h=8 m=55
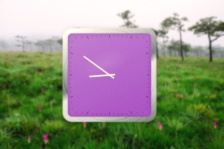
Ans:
h=8 m=51
